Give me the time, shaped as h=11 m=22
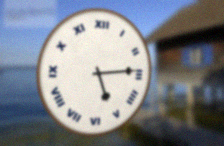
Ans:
h=5 m=14
